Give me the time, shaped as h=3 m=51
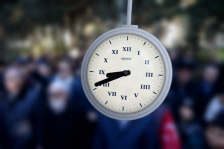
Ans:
h=8 m=41
